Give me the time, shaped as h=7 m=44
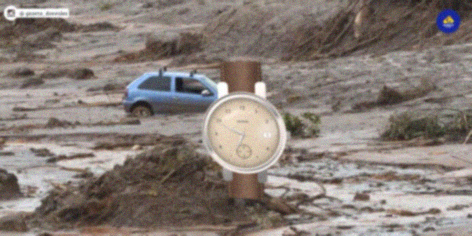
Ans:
h=6 m=49
